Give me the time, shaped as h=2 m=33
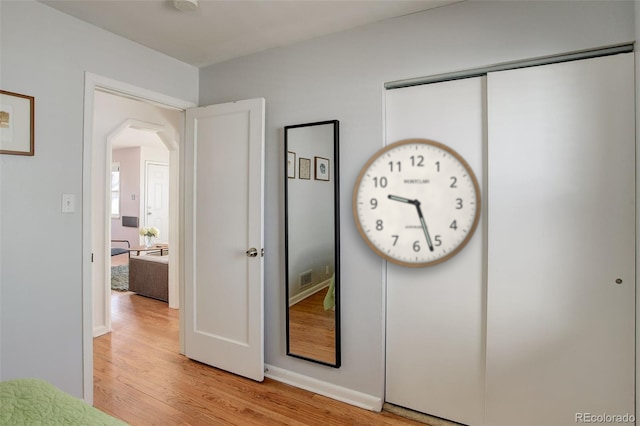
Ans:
h=9 m=27
